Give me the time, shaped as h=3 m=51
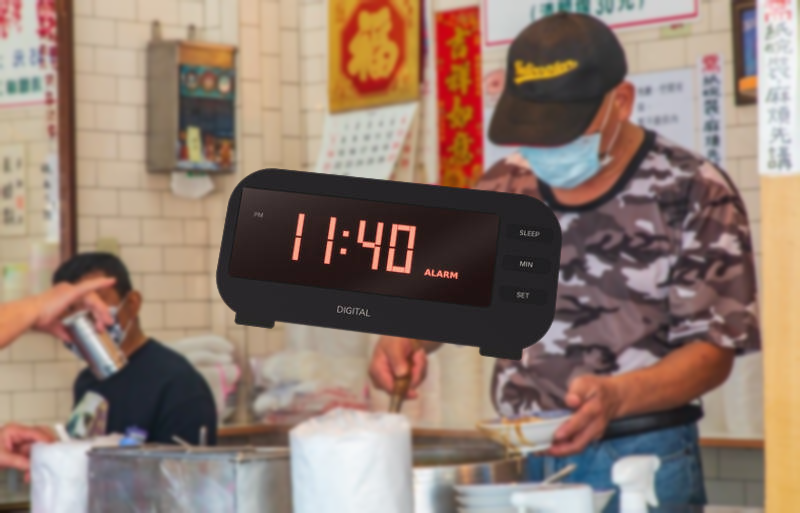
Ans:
h=11 m=40
